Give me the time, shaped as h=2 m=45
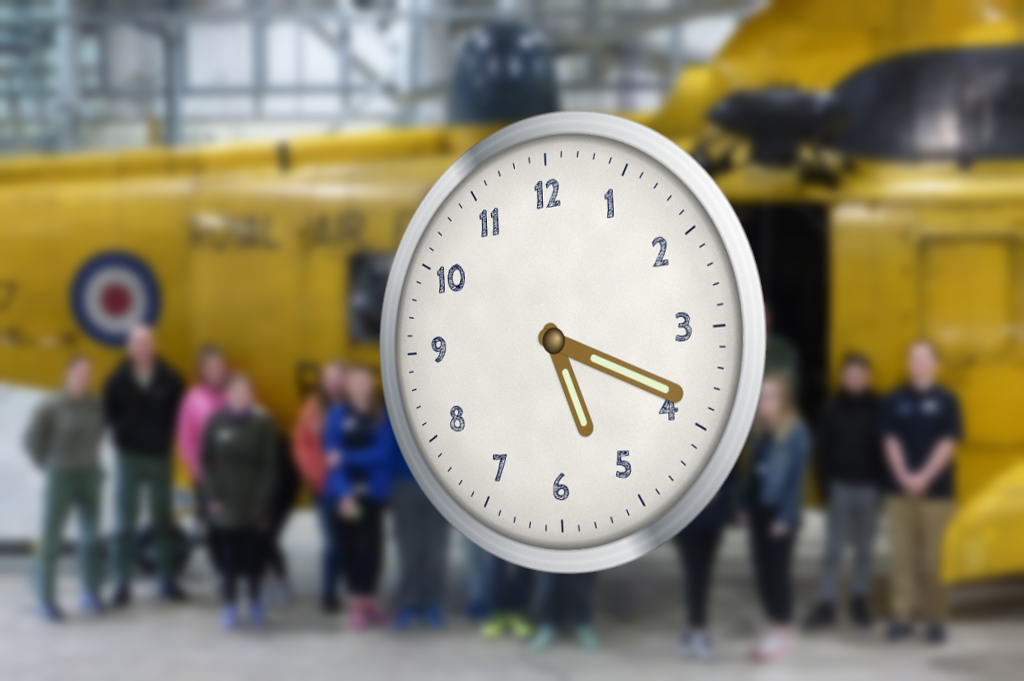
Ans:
h=5 m=19
